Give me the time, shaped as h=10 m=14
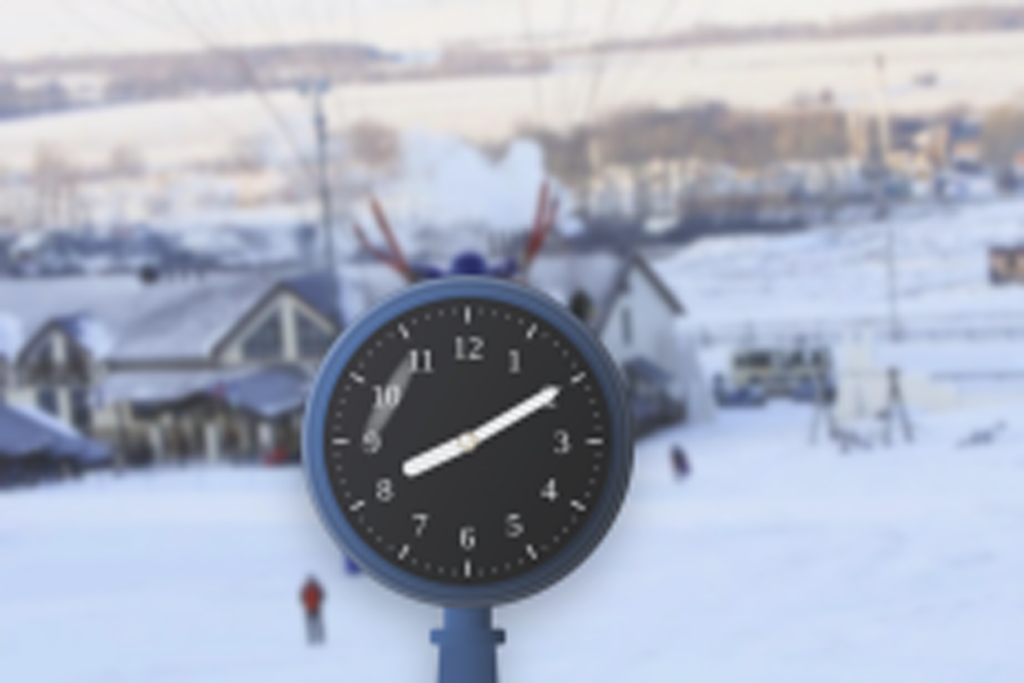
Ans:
h=8 m=10
